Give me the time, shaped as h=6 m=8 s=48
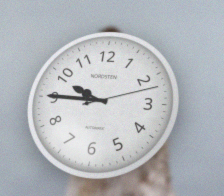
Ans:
h=9 m=45 s=12
